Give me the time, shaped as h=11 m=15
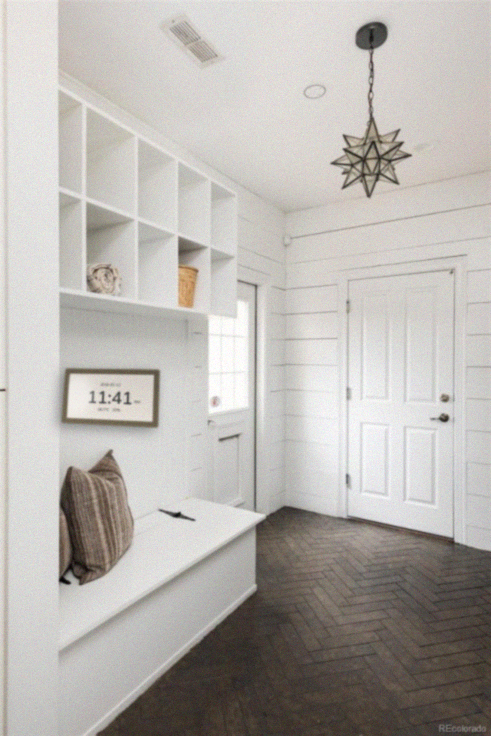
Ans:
h=11 m=41
